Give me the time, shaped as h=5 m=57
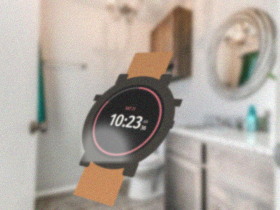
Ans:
h=10 m=23
